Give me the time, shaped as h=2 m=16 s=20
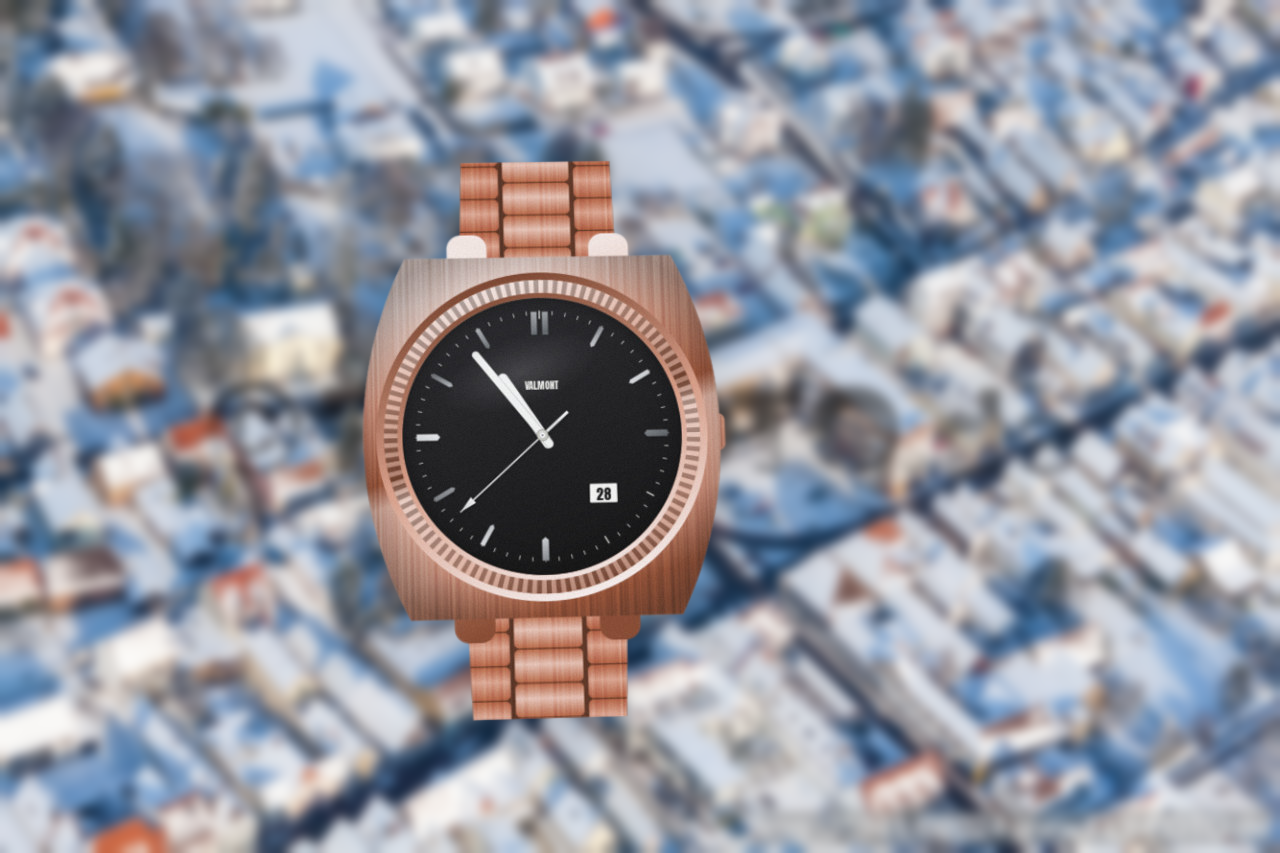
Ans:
h=10 m=53 s=38
